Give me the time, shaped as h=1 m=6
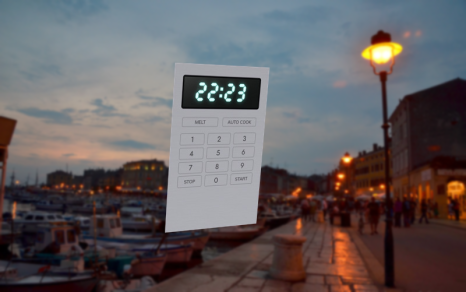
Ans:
h=22 m=23
